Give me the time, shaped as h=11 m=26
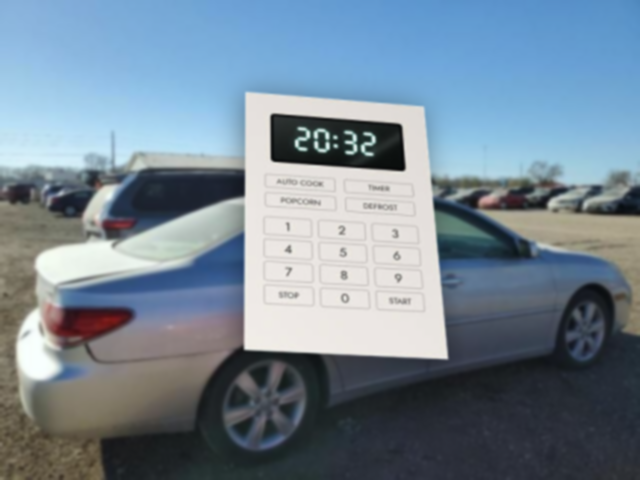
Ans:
h=20 m=32
